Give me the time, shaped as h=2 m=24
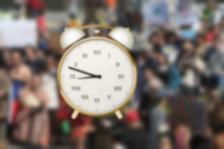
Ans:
h=8 m=48
